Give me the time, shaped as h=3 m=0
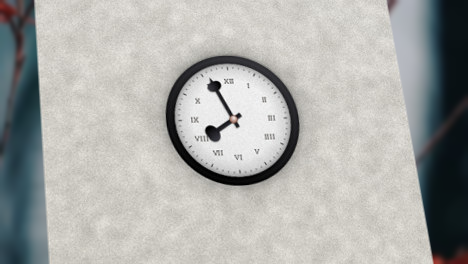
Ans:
h=7 m=56
